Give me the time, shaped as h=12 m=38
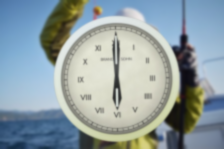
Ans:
h=6 m=0
